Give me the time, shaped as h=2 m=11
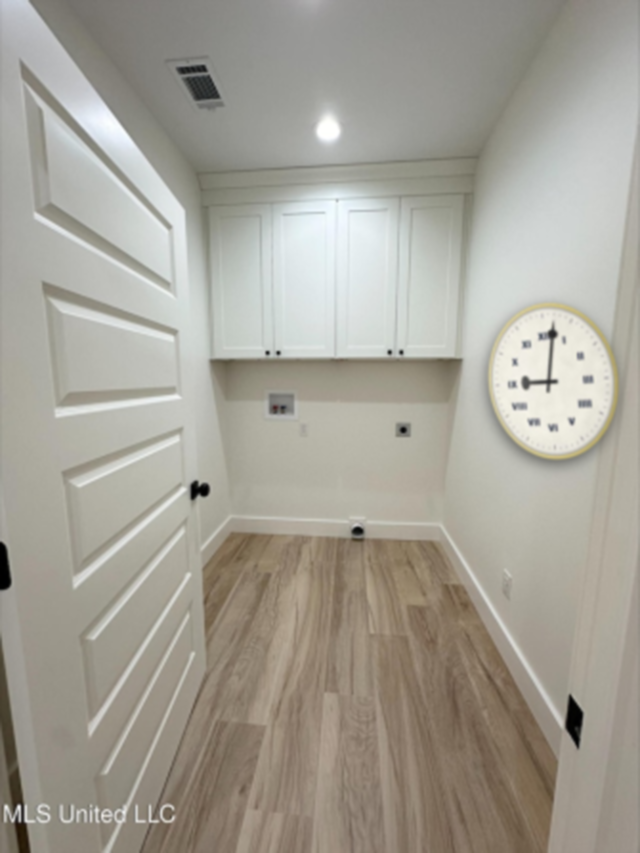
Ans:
h=9 m=2
